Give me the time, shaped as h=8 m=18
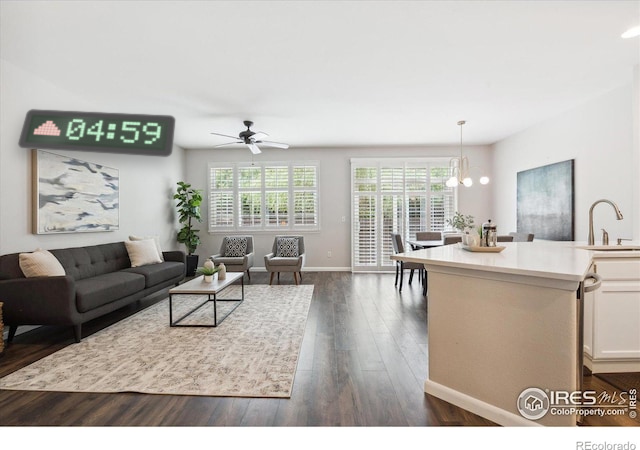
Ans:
h=4 m=59
